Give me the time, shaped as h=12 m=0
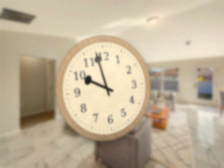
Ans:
h=9 m=58
